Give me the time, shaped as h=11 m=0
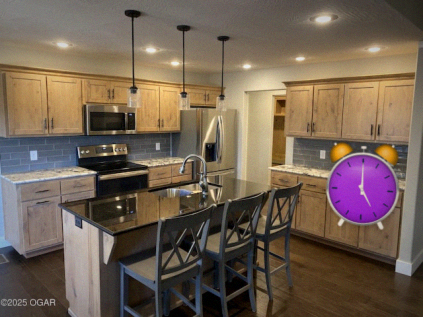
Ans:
h=5 m=0
